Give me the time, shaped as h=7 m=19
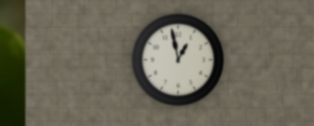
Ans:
h=12 m=58
